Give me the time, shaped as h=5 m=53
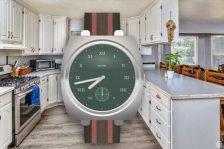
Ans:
h=7 m=43
